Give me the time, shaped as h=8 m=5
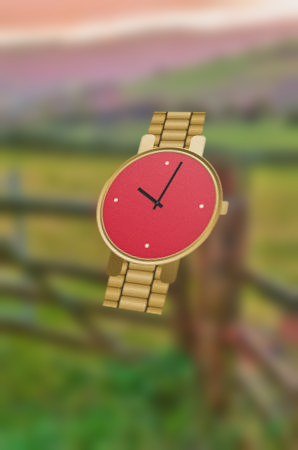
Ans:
h=10 m=3
